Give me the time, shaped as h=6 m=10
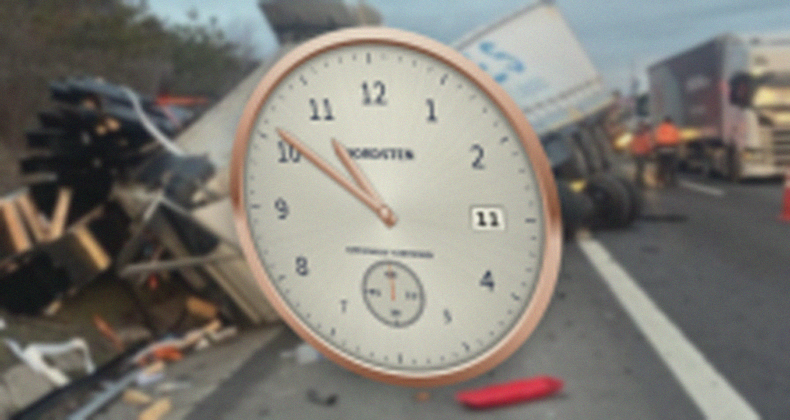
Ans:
h=10 m=51
